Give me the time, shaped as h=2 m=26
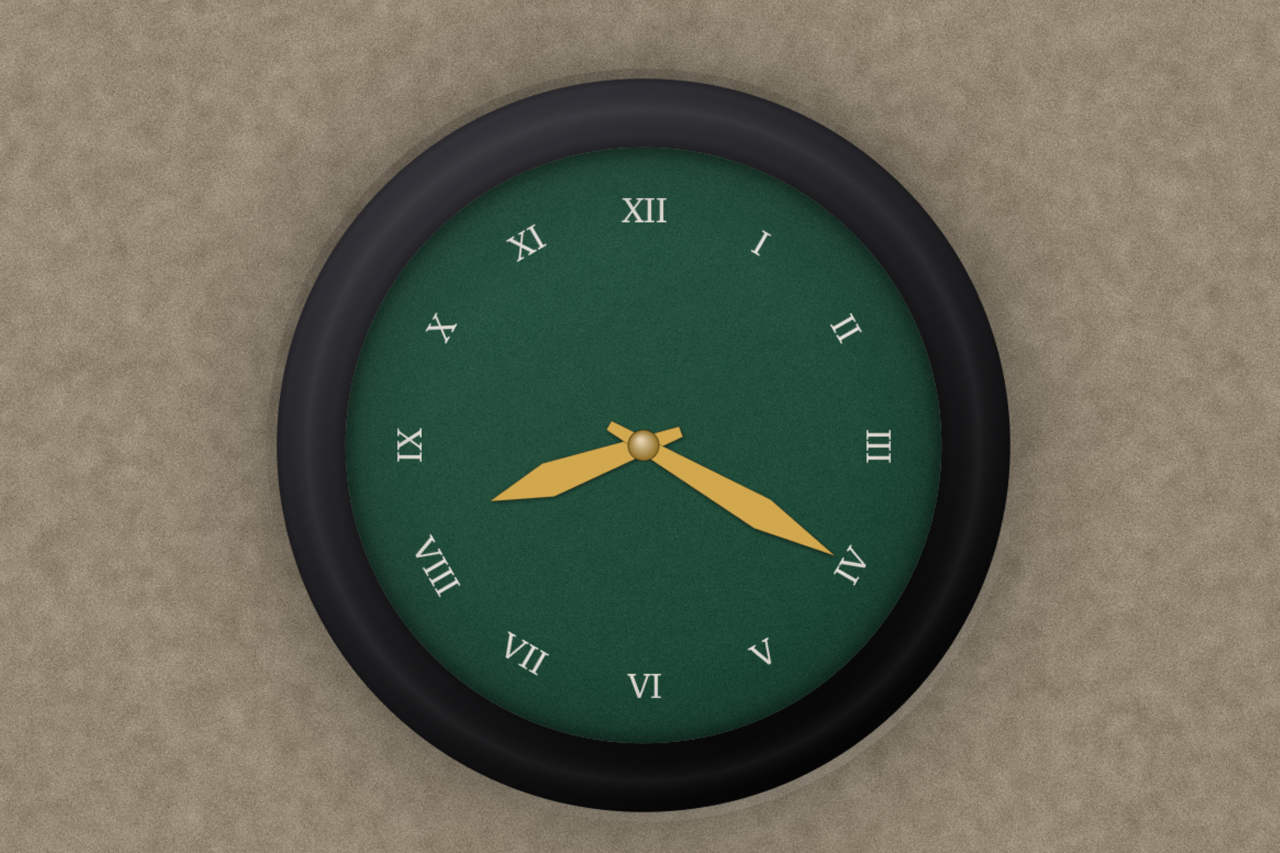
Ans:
h=8 m=20
